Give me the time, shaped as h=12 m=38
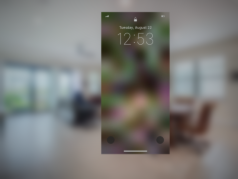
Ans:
h=12 m=53
